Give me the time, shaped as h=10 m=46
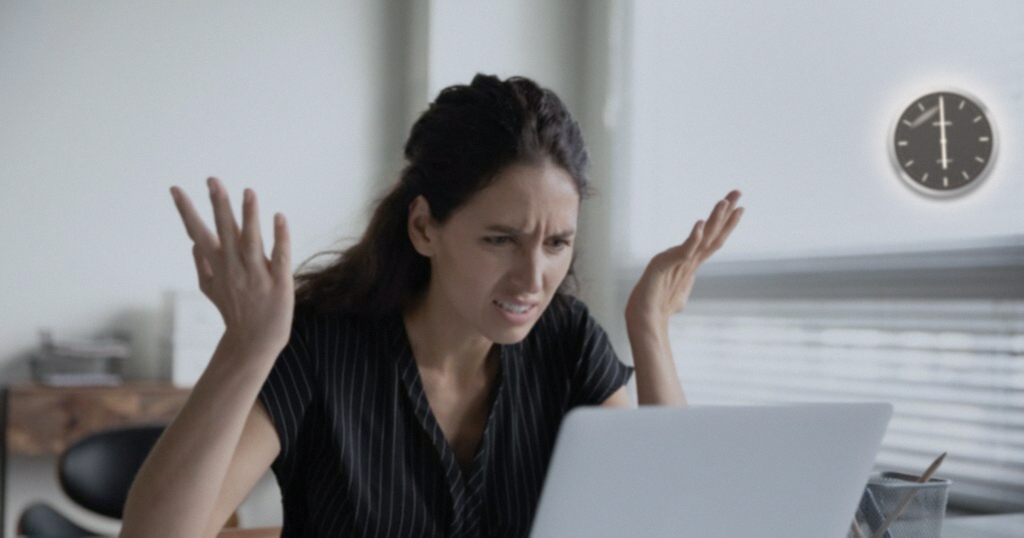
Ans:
h=6 m=0
